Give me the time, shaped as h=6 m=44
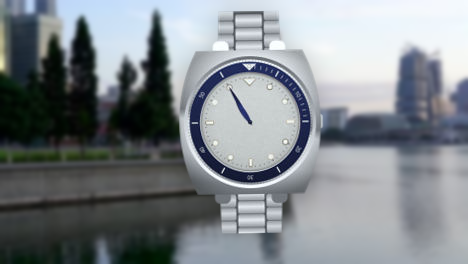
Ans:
h=10 m=55
